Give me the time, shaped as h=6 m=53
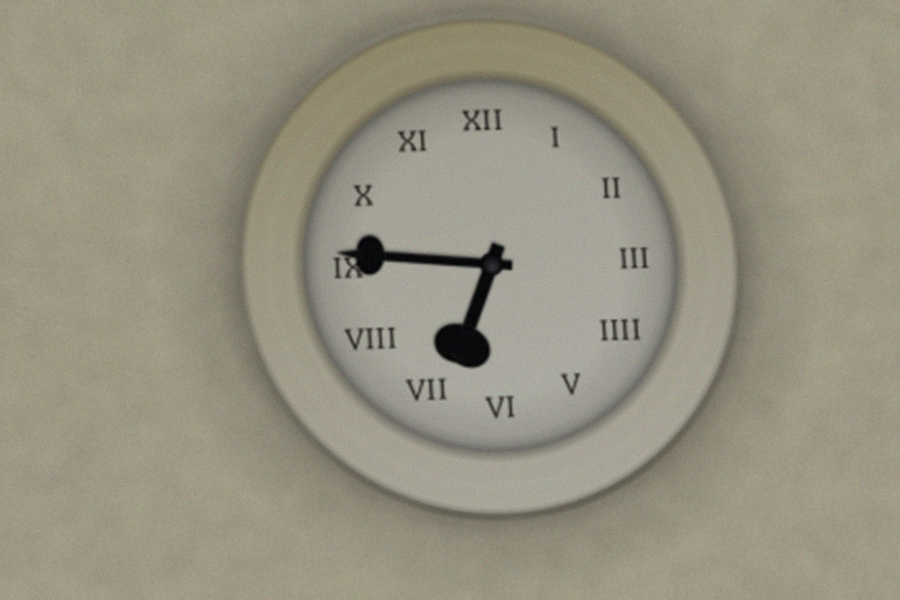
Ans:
h=6 m=46
